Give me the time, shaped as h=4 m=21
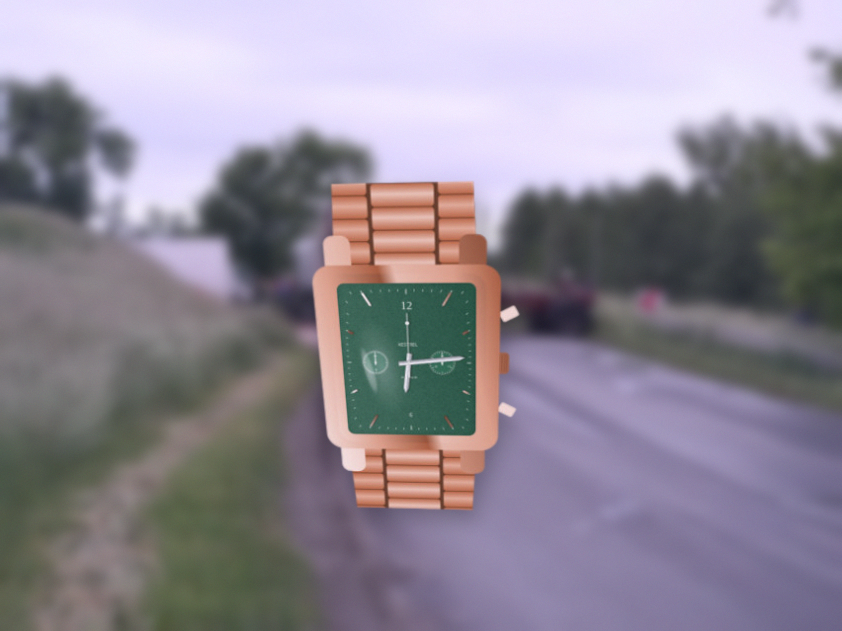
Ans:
h=6 m=14
